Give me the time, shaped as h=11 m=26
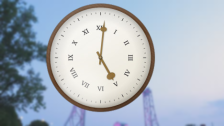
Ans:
h=5 m=1
